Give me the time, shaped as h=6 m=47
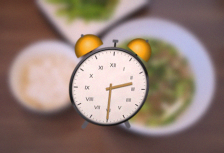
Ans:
h=2 m=30
